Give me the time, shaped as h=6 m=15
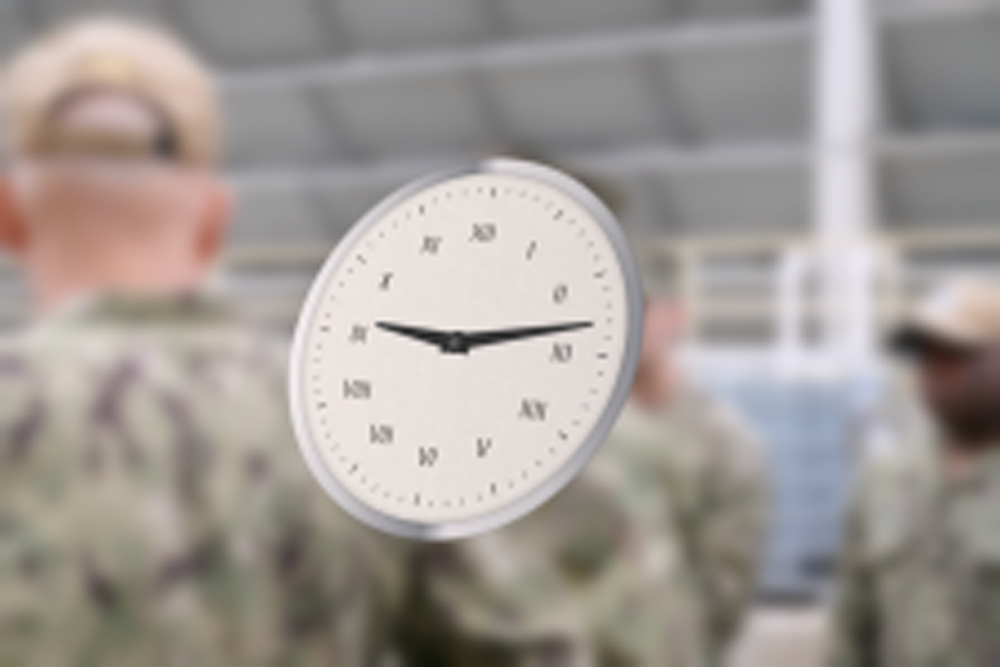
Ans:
h=9 m=13
